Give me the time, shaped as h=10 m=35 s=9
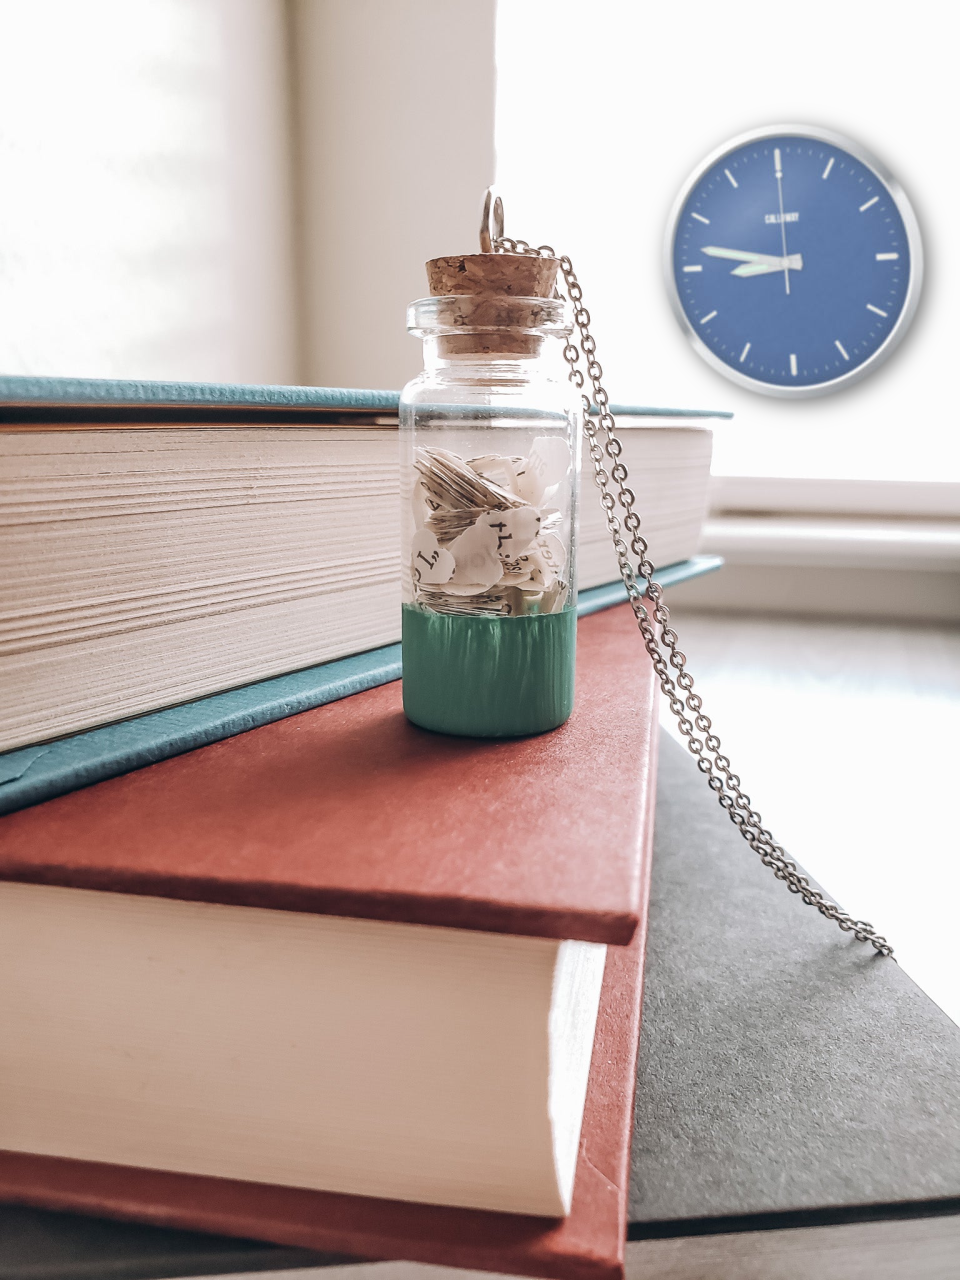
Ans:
h=8 m=47 s=0
